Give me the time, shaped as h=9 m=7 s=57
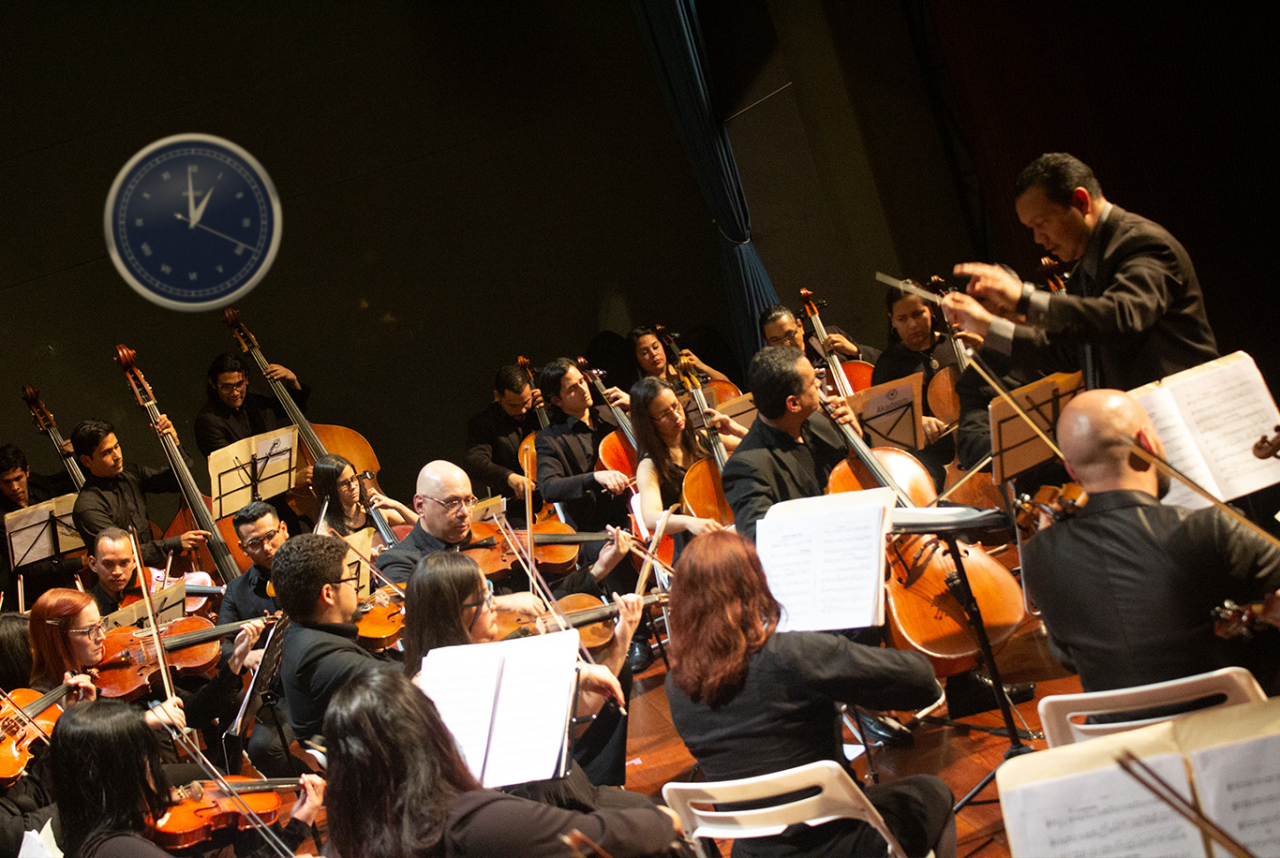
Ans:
h=12 m=59 s=19
